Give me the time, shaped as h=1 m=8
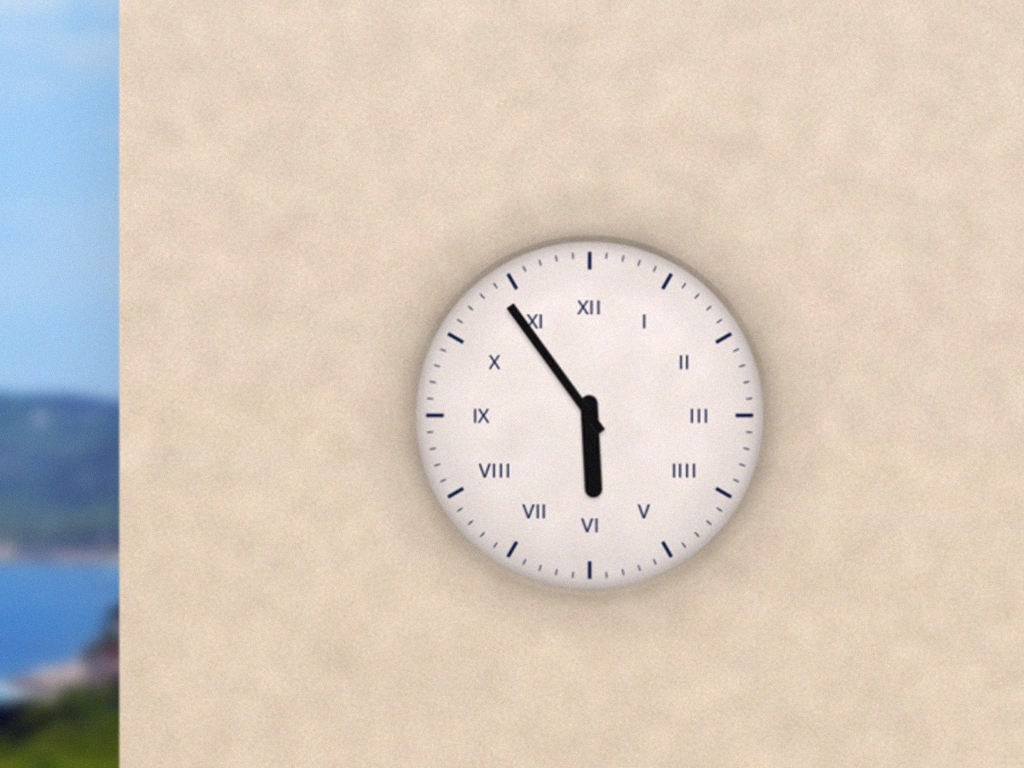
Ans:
h=5 m=54
